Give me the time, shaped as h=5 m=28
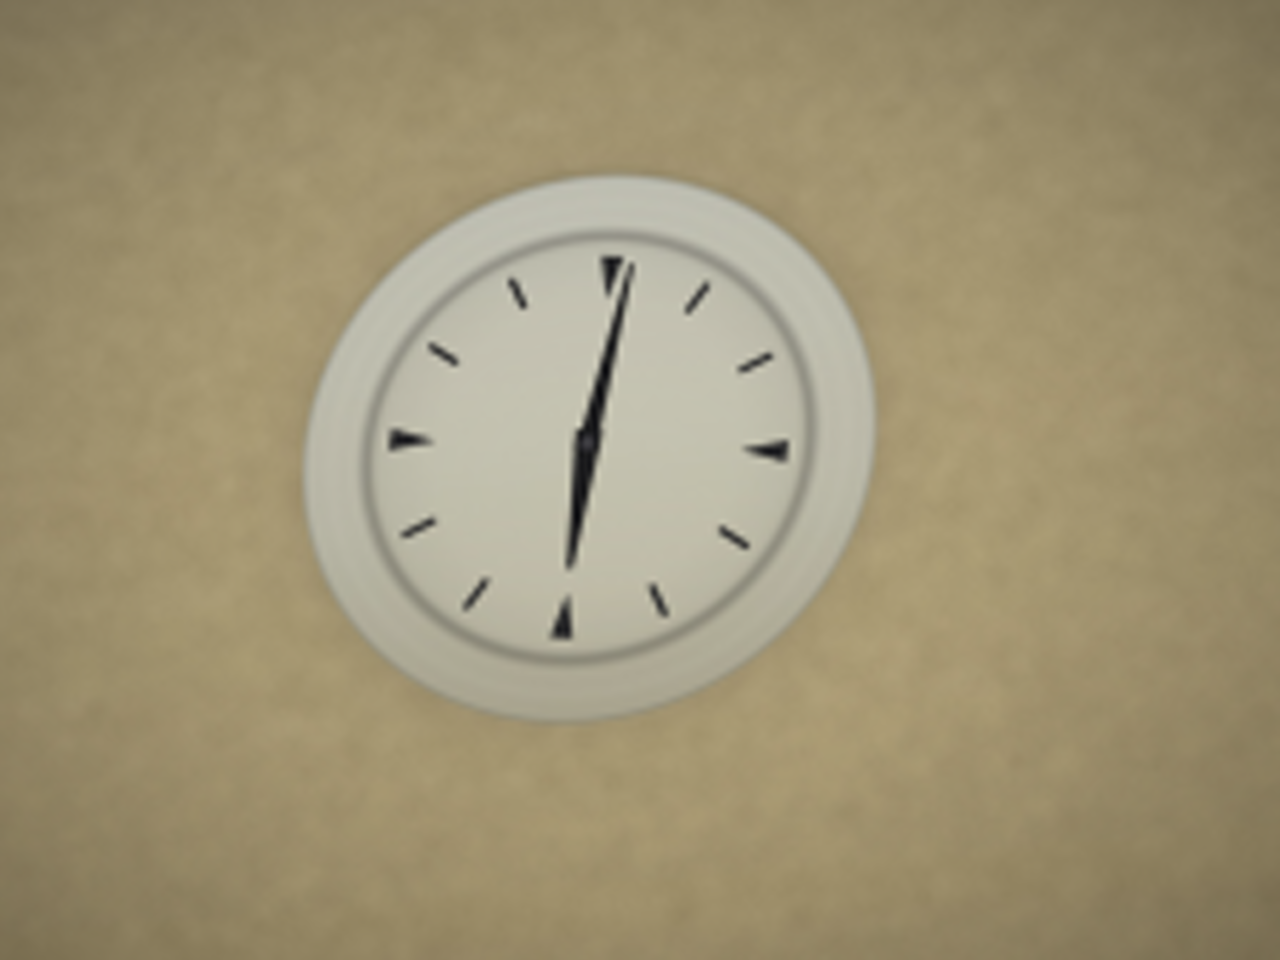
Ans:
h=6 m=1
